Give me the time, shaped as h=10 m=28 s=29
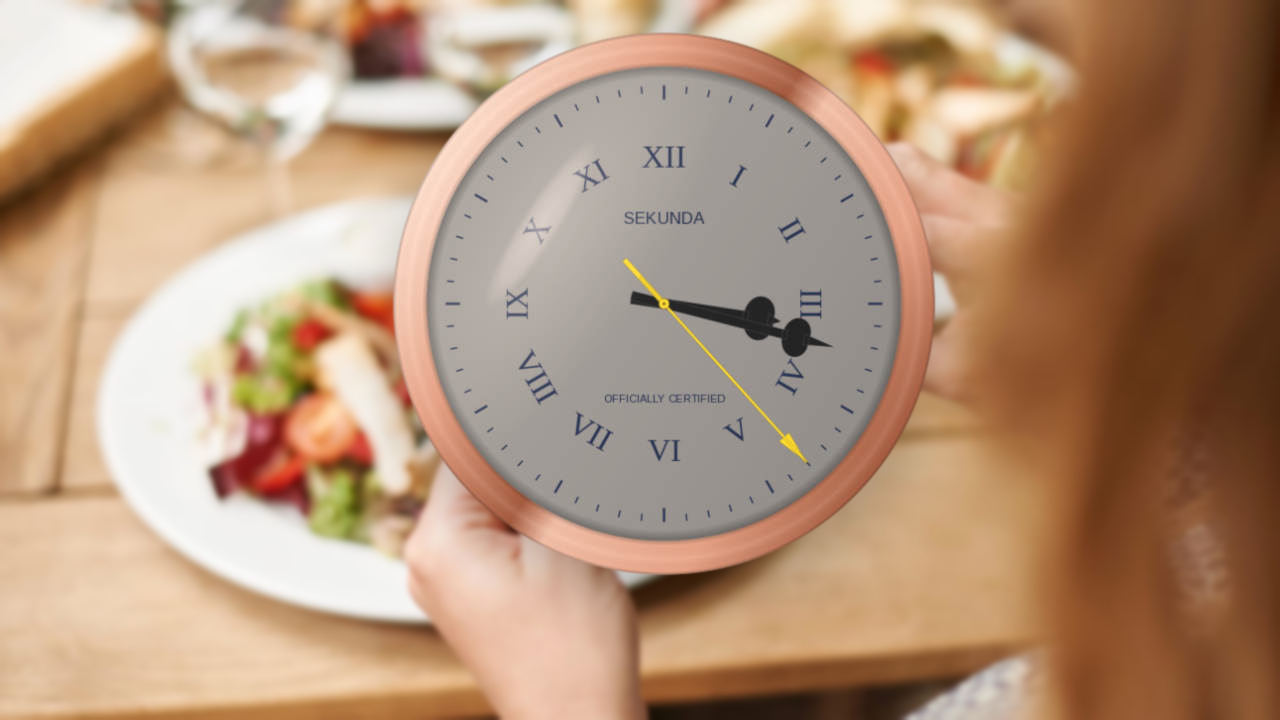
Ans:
h=3 m=17 s=23
